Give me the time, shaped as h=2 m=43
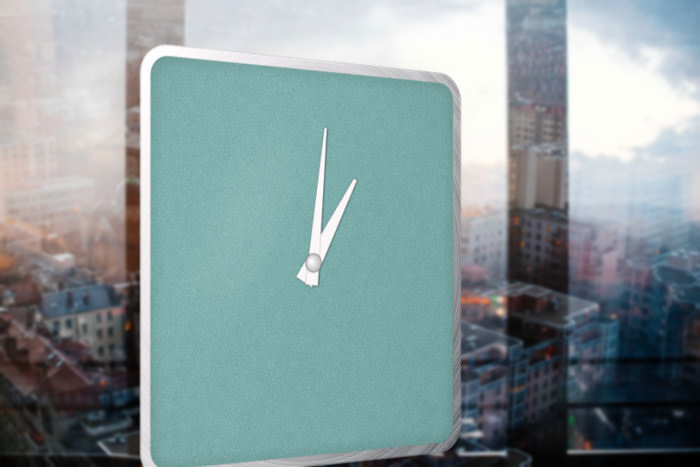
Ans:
h=1 m=1
